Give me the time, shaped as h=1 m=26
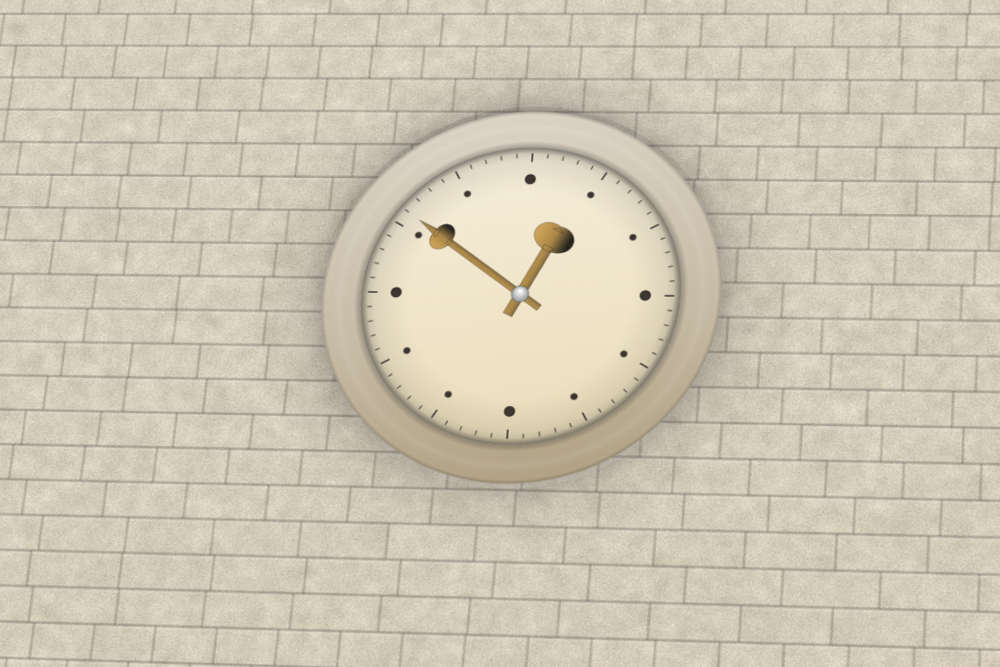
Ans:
h=12 m=51
